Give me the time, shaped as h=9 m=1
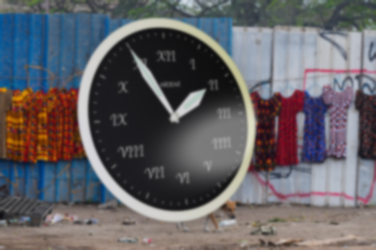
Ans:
h=1 m=55
